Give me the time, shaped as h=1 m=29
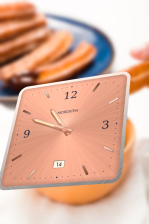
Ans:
h=10 m=49
